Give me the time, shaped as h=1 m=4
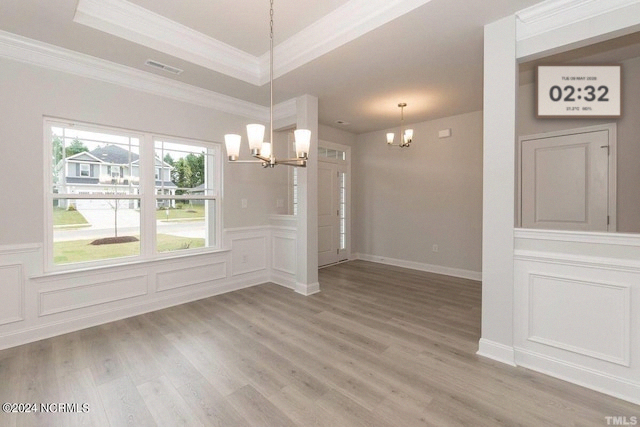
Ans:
h=2 m=32
